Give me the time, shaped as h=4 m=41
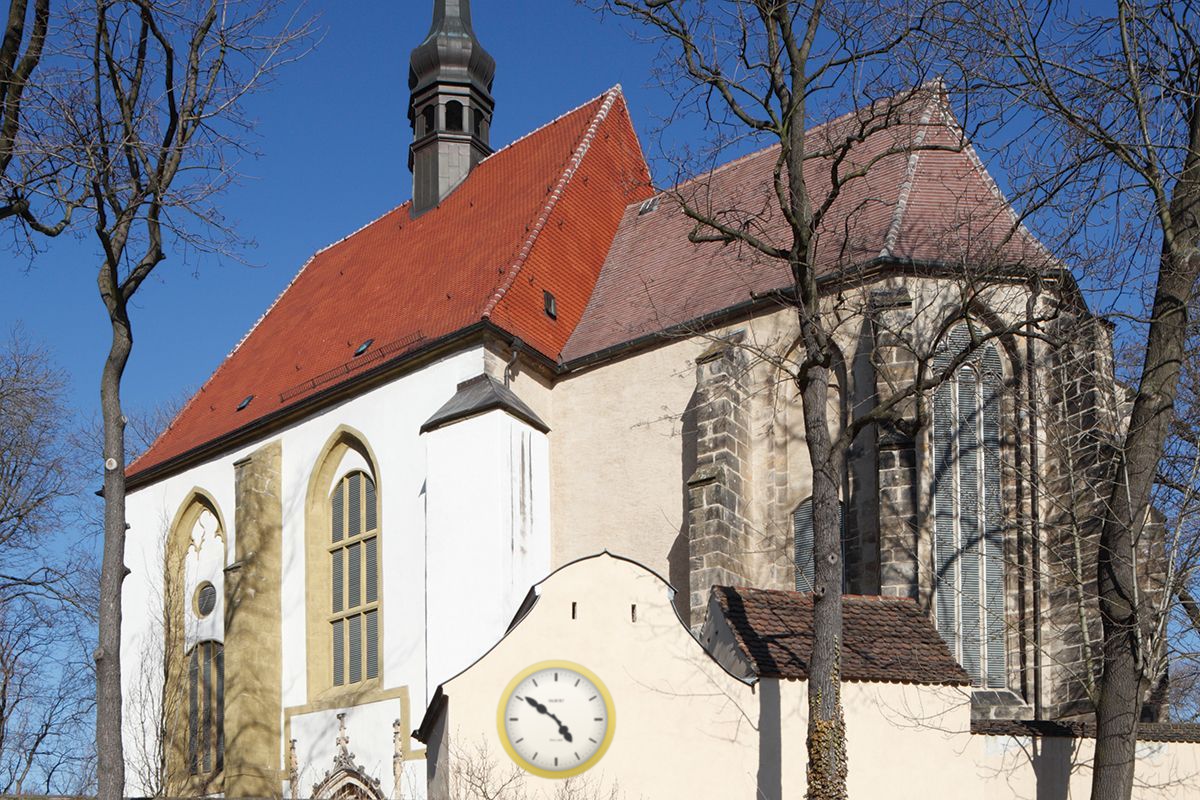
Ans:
h=4 m=51
